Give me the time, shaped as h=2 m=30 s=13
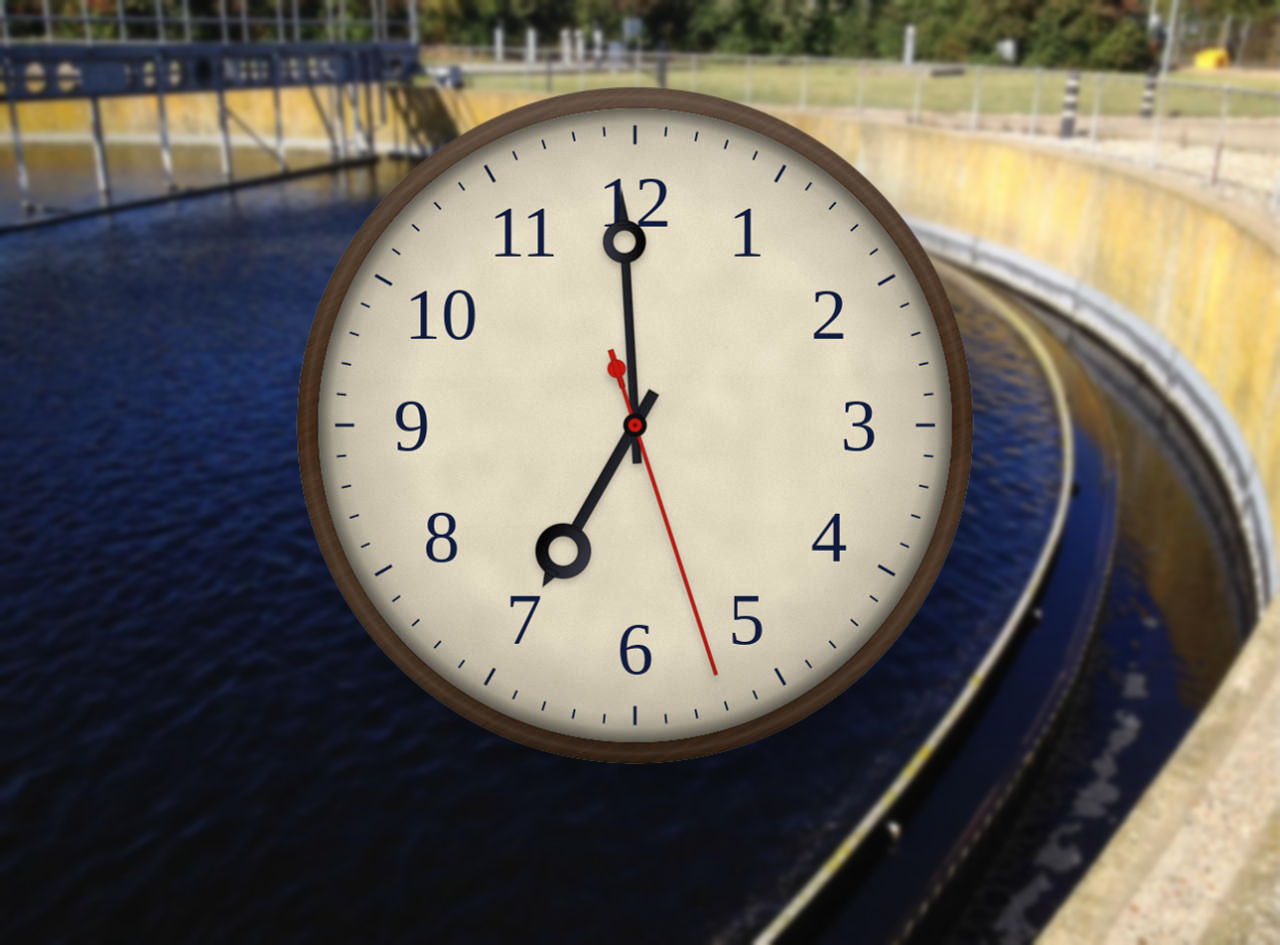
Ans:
h=6 m=59 s=27
